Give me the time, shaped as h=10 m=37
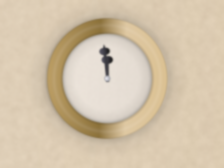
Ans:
h=11 m=59
